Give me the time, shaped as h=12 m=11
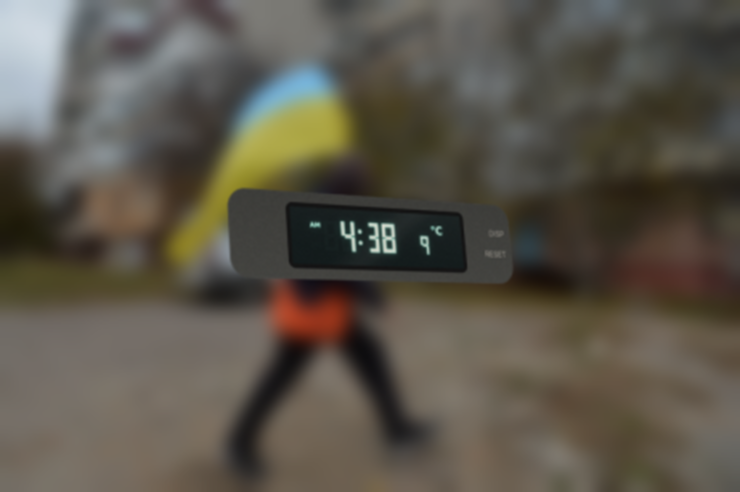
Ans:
h=4 m=38
